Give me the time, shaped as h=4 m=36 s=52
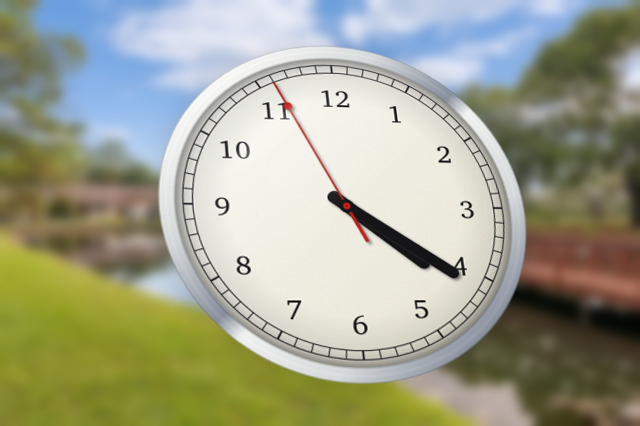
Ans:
h=4 m=20 s=56
